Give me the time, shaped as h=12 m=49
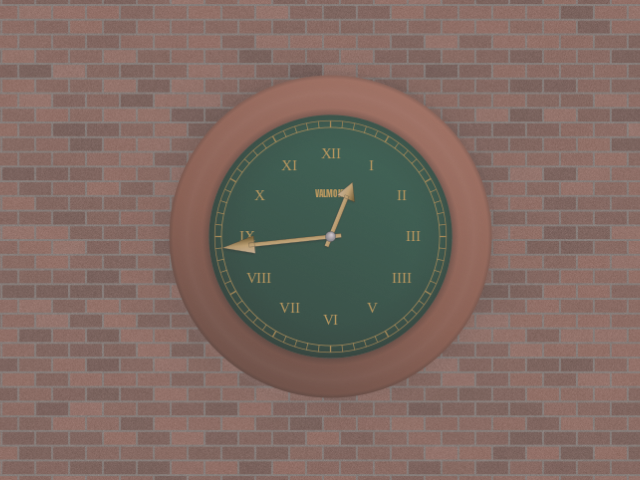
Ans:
h=12 m=44
